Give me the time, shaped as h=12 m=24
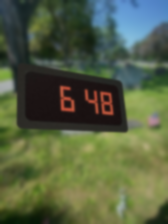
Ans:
h=6 m=48
